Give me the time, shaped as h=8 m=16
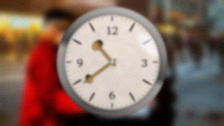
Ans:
h=10 m=39
